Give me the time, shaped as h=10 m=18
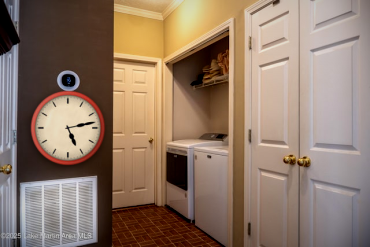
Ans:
h=5 m=13
